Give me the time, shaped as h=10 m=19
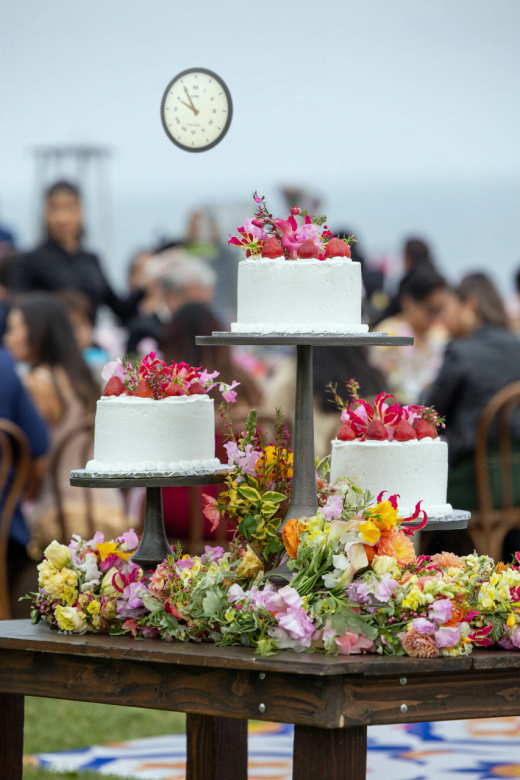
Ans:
h=9 m=55
